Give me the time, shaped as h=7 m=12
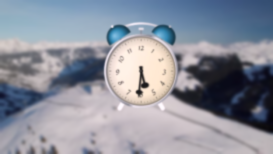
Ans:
h=5 m=31
